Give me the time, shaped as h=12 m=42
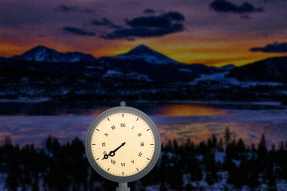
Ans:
h=7 m=39
